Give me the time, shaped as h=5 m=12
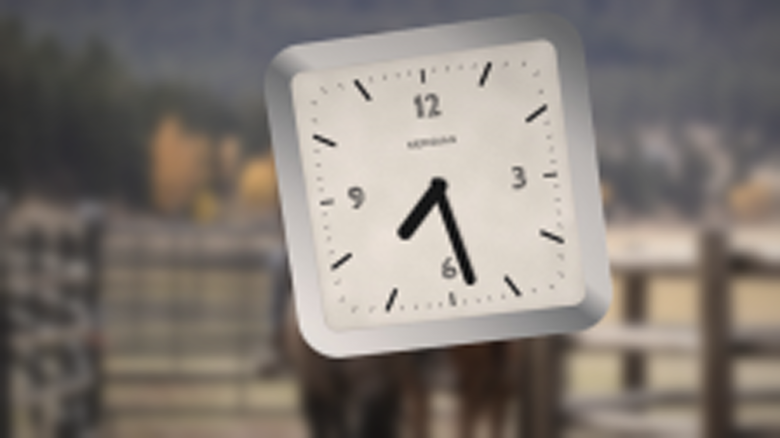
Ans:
h=7 m=28
